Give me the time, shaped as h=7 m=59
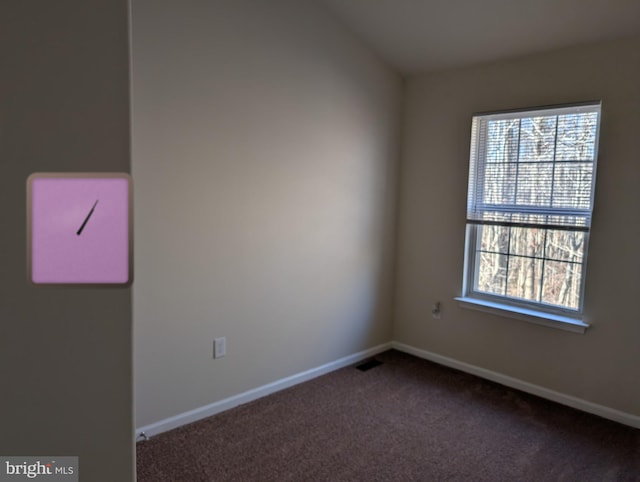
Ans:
h=1 m=5
